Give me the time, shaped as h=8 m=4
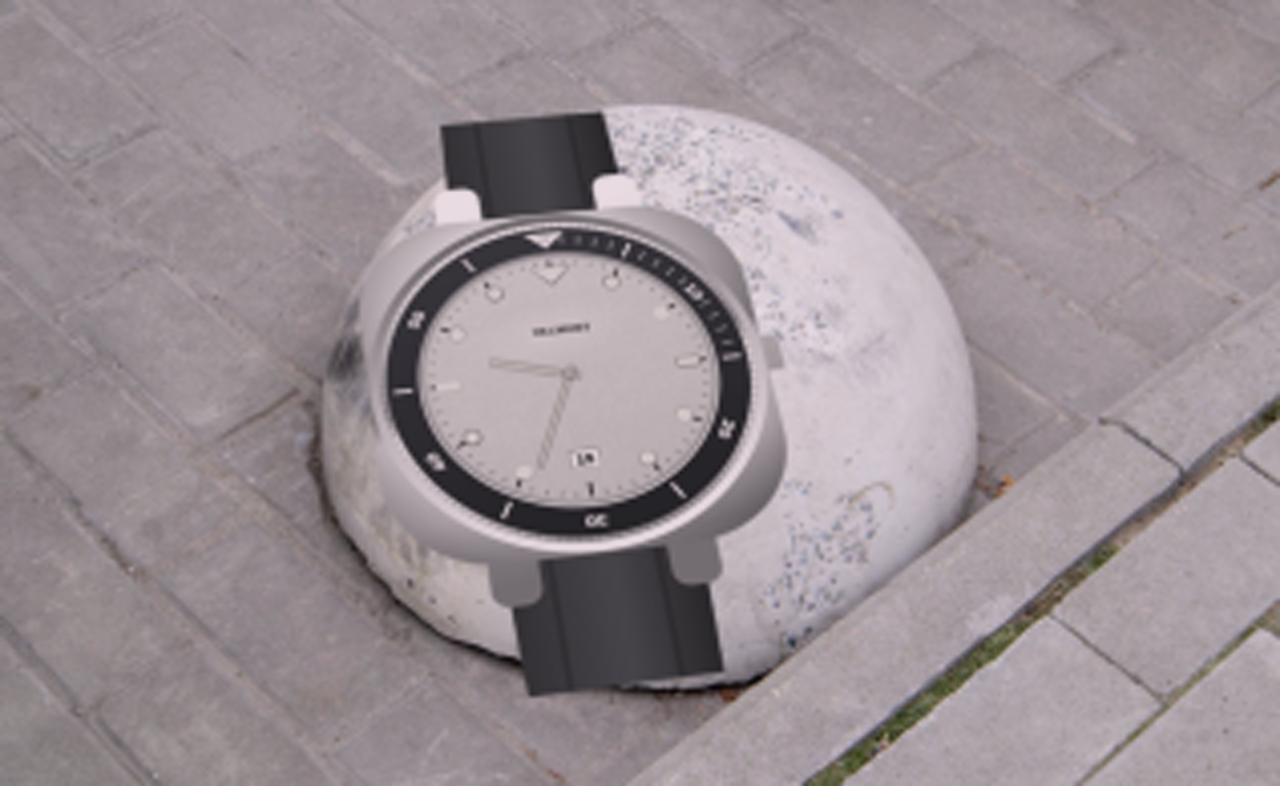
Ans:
h=9 m=34
